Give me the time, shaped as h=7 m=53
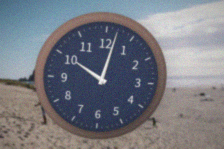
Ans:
h=10 m=2
